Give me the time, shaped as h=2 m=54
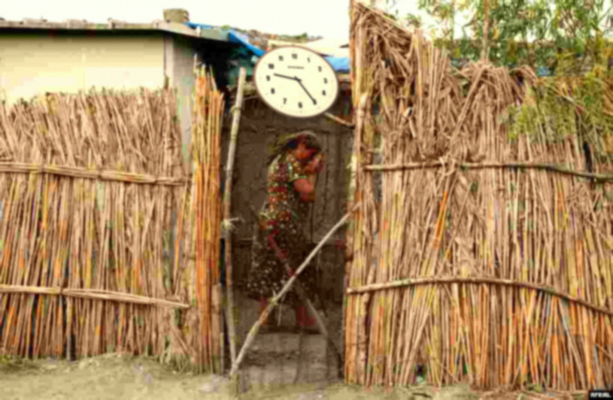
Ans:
h=9 m=25
